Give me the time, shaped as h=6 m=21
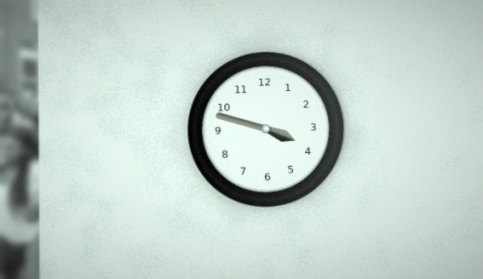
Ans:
h=3 m=48
